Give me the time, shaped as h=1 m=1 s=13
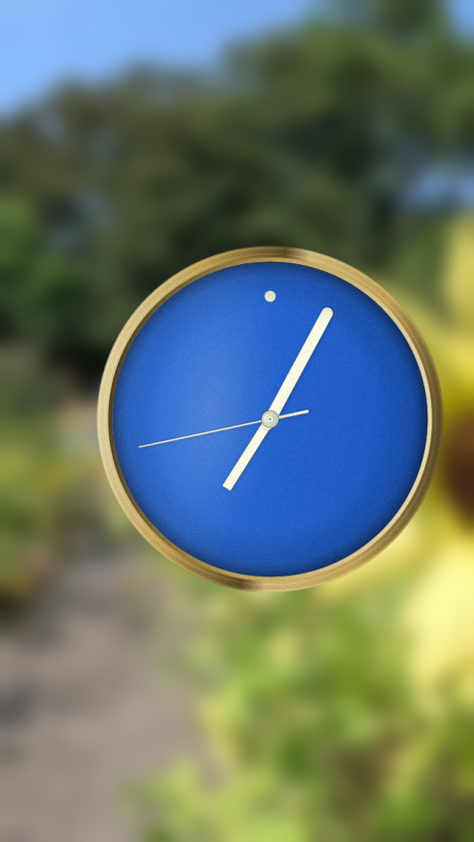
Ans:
h=7 m=4 s=43
